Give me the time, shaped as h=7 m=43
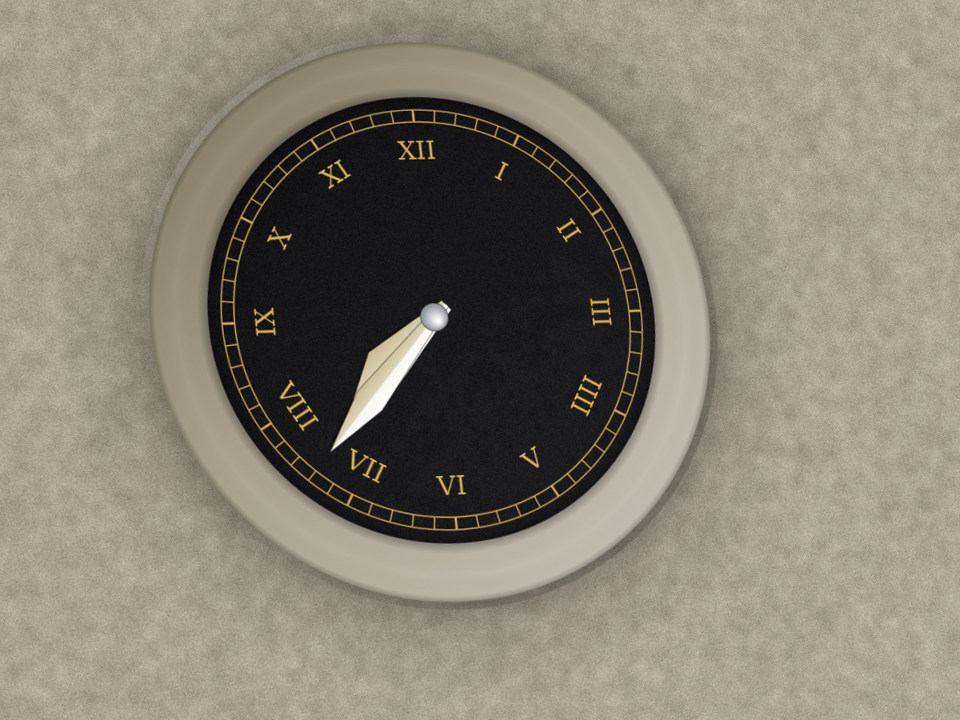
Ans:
h=7 m=37
